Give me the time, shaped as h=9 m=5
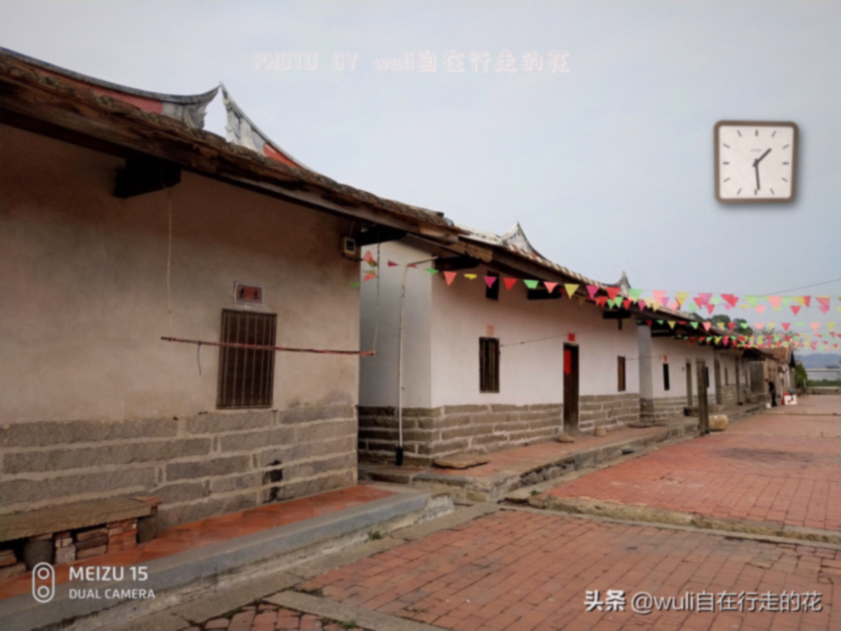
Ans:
h=1 m=29
